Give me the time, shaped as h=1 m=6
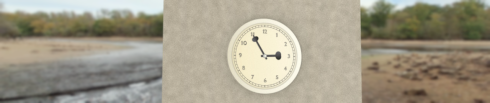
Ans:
h=2 m=55
